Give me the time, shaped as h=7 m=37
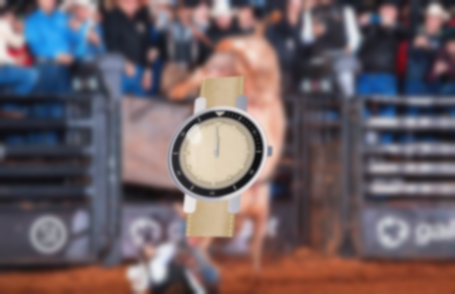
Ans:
h=11 m=59
